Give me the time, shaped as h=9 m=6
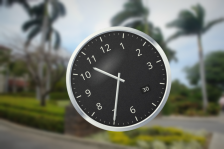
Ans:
h=10 m=35
